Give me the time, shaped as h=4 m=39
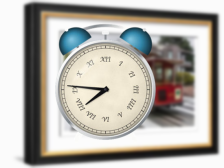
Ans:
h=7 m=46
